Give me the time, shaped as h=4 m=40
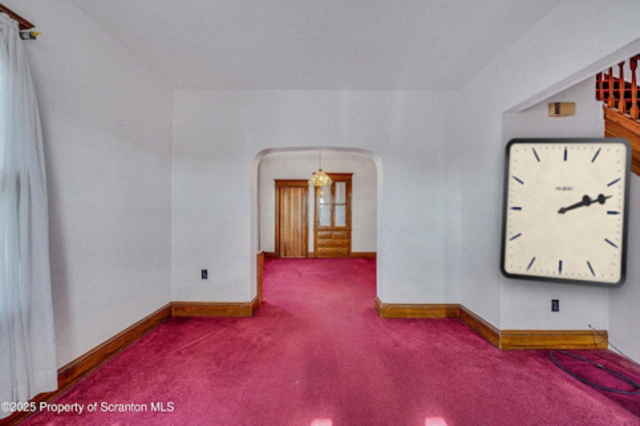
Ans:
h=2 m=12
